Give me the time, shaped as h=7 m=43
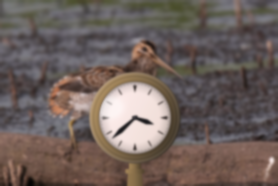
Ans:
h=3 m=38
